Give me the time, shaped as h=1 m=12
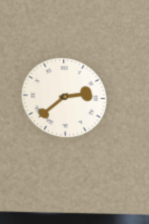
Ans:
h=2 m=38
